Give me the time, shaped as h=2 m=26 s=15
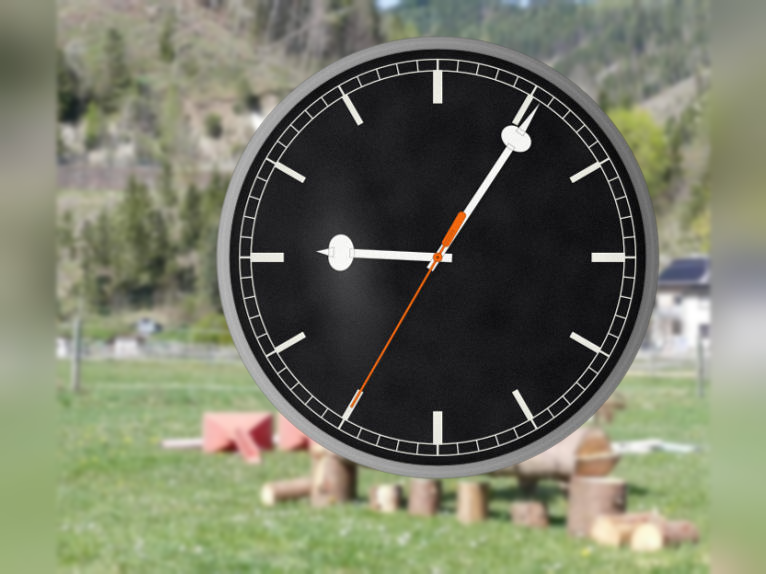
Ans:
h=9 m=5 s=35
